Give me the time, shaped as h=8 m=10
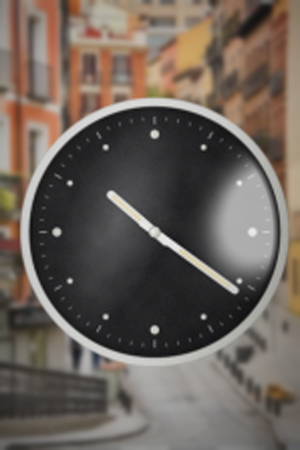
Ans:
h=10 m=21
